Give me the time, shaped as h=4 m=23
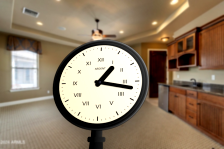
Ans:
h=1 m=17
